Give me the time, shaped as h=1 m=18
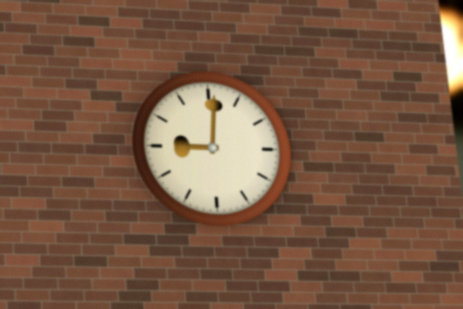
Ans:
h=9 m=1
